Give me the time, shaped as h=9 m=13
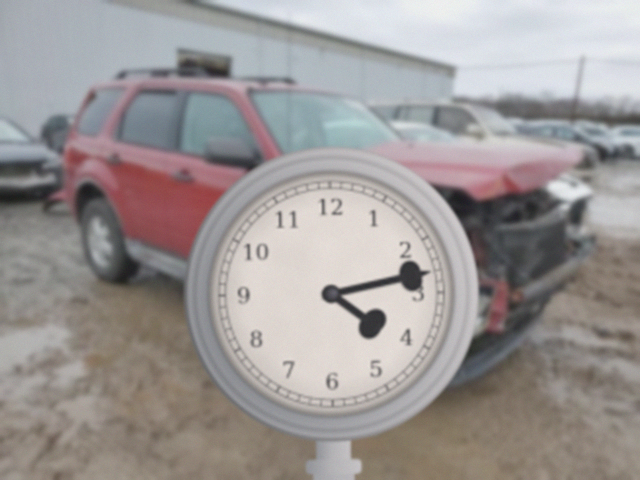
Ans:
h=4 m=13
